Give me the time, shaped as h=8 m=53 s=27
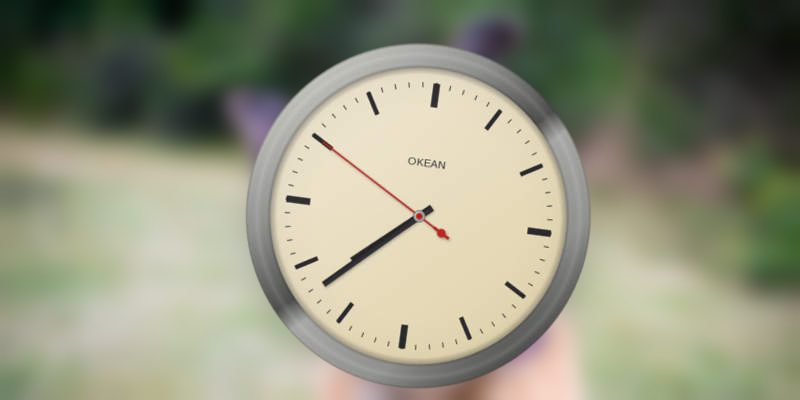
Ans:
h=7 m=37 s=50
